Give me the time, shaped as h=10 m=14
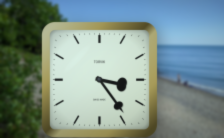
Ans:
h=3 m=24
